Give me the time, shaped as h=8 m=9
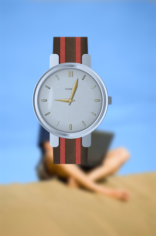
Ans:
h=9 m=3
